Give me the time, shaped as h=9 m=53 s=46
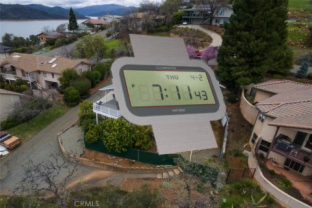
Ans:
h=7 m=11 s=43
